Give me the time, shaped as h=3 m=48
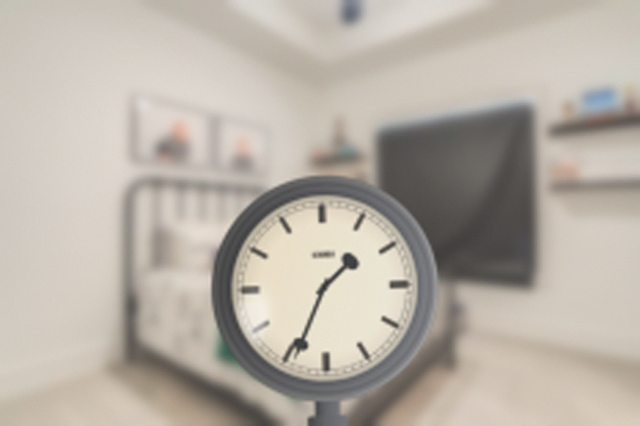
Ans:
h=1 m=34
